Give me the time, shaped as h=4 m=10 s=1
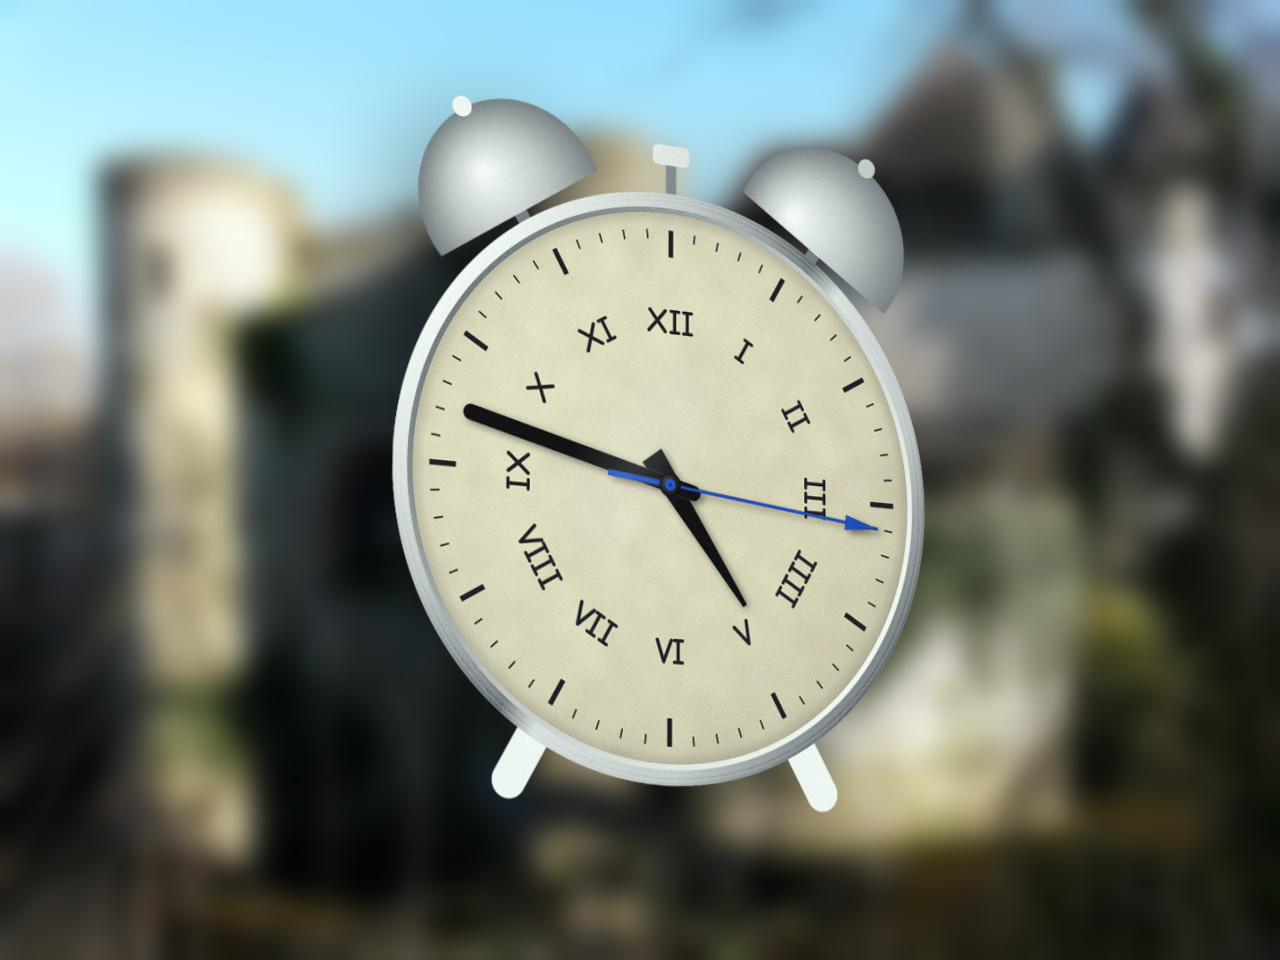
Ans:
h=4 m=47 s=16
